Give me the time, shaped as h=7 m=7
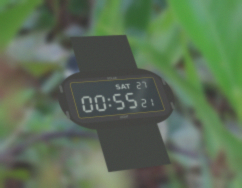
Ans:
h=0 m=55
